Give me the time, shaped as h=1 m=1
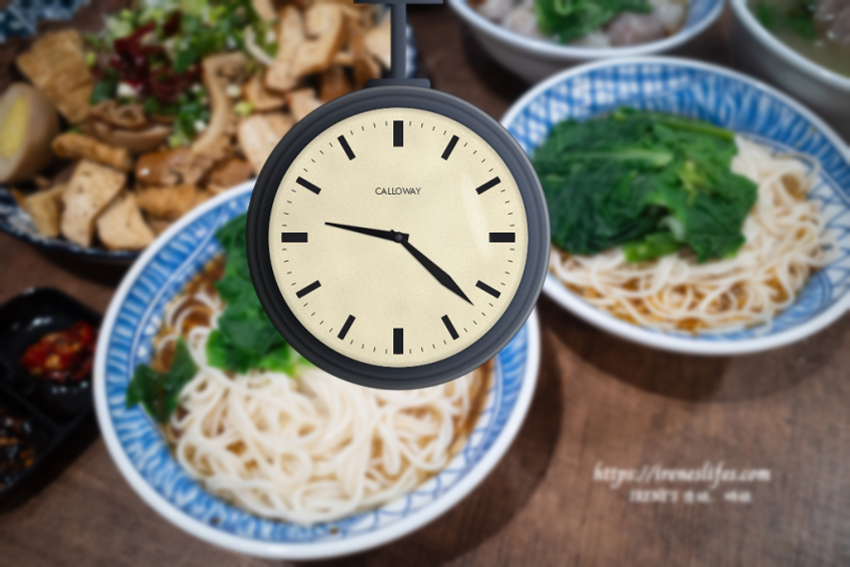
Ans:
h=9 m=22
